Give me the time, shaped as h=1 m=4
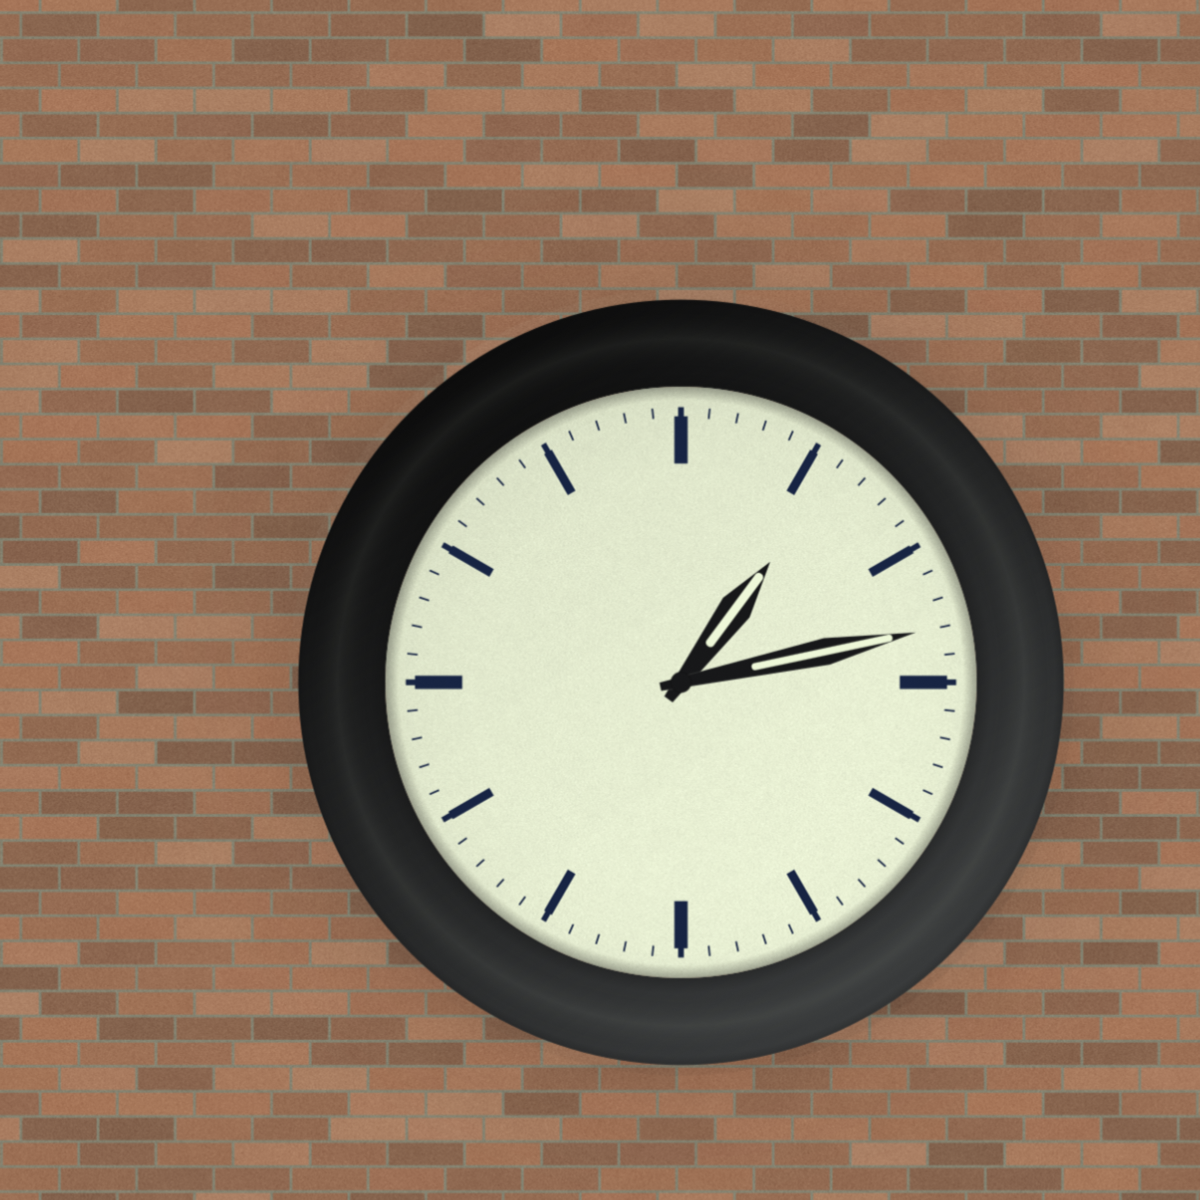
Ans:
h=1 m=13
